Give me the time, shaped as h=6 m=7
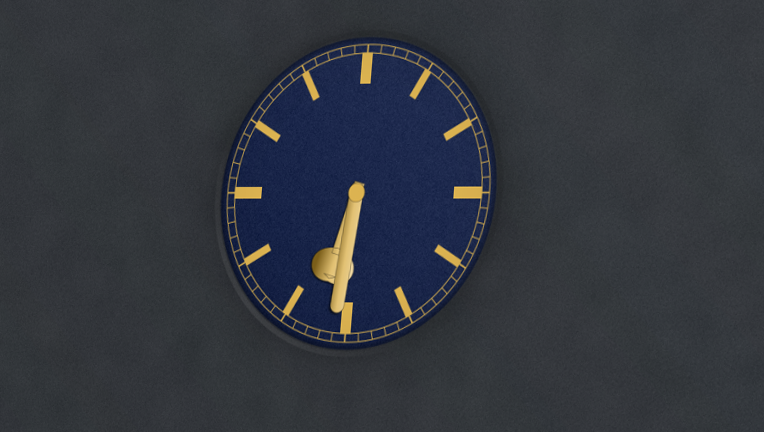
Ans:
h=6 m=31
